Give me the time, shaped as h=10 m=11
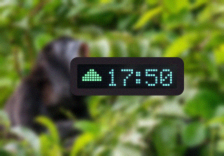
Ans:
h=17 m=50
